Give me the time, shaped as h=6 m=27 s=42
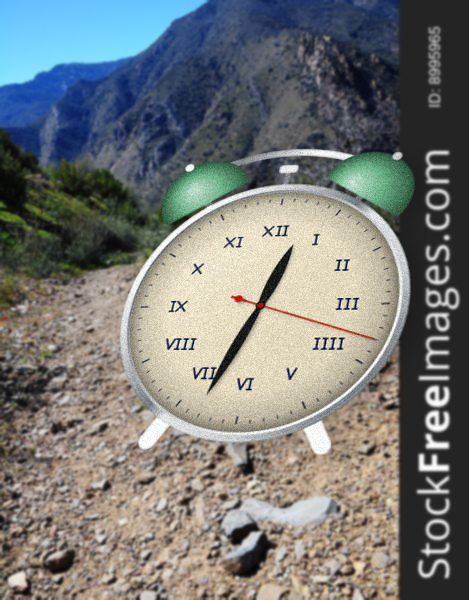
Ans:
h=12 m=33 s=18
